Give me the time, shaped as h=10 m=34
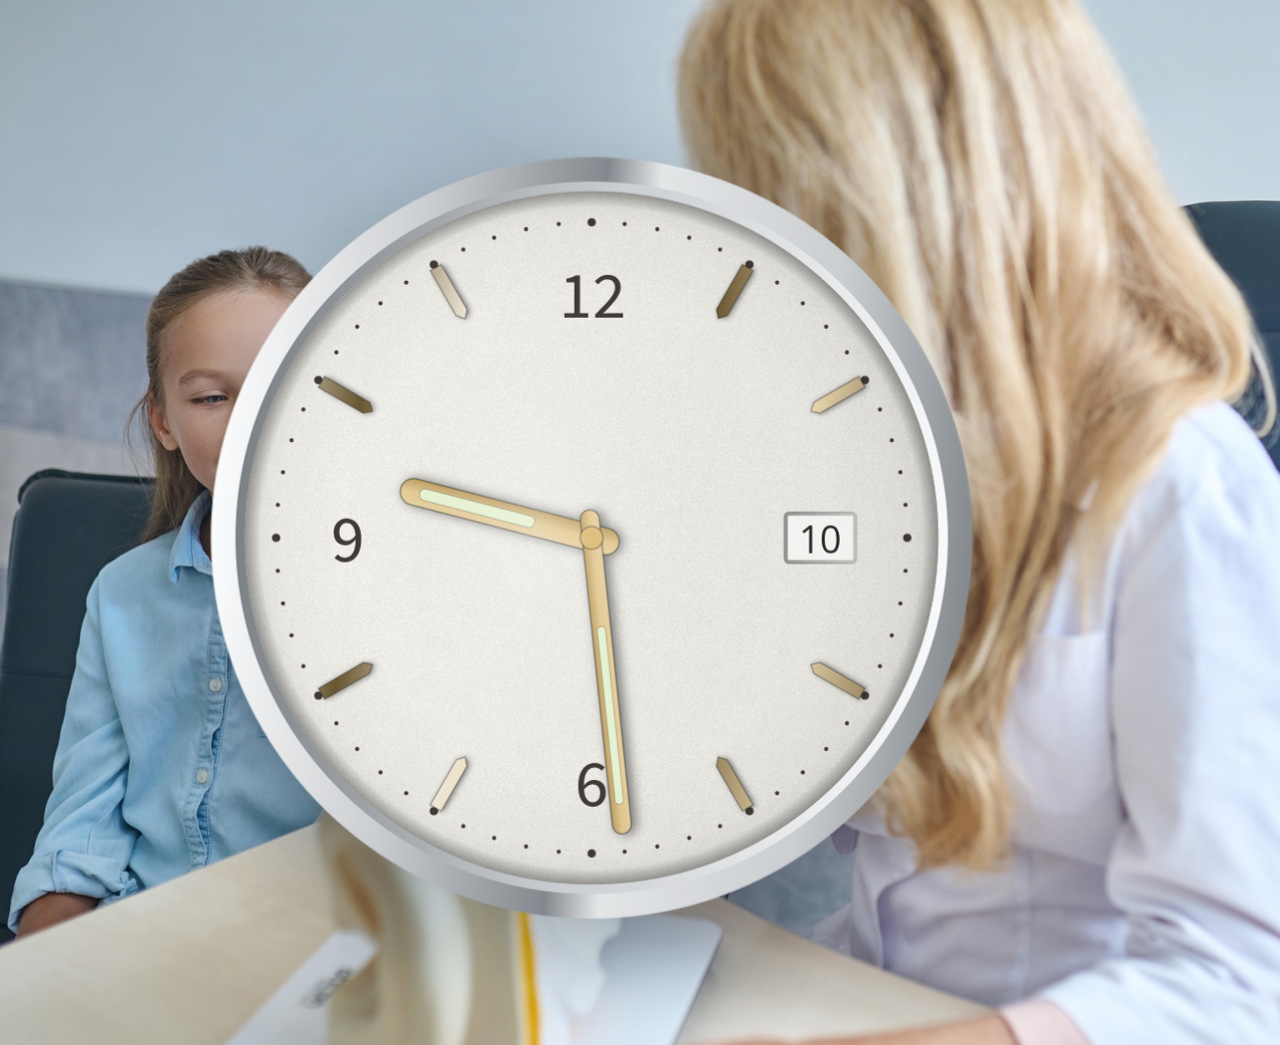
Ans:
h=9 m=29
